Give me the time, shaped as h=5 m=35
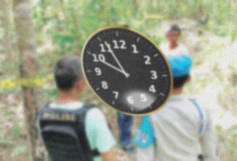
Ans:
h=9 m=56
